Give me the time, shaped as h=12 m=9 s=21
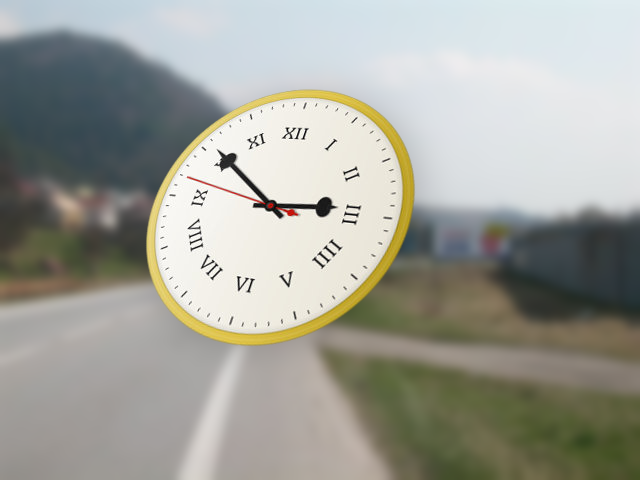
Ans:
h=2 m=50 s=47
